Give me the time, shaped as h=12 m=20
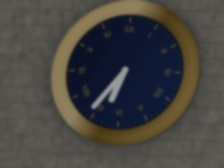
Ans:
h=6 m=36
